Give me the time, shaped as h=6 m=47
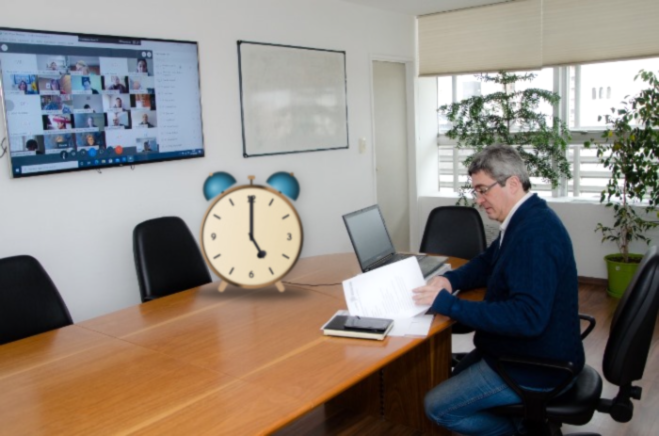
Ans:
h=5 m=0
